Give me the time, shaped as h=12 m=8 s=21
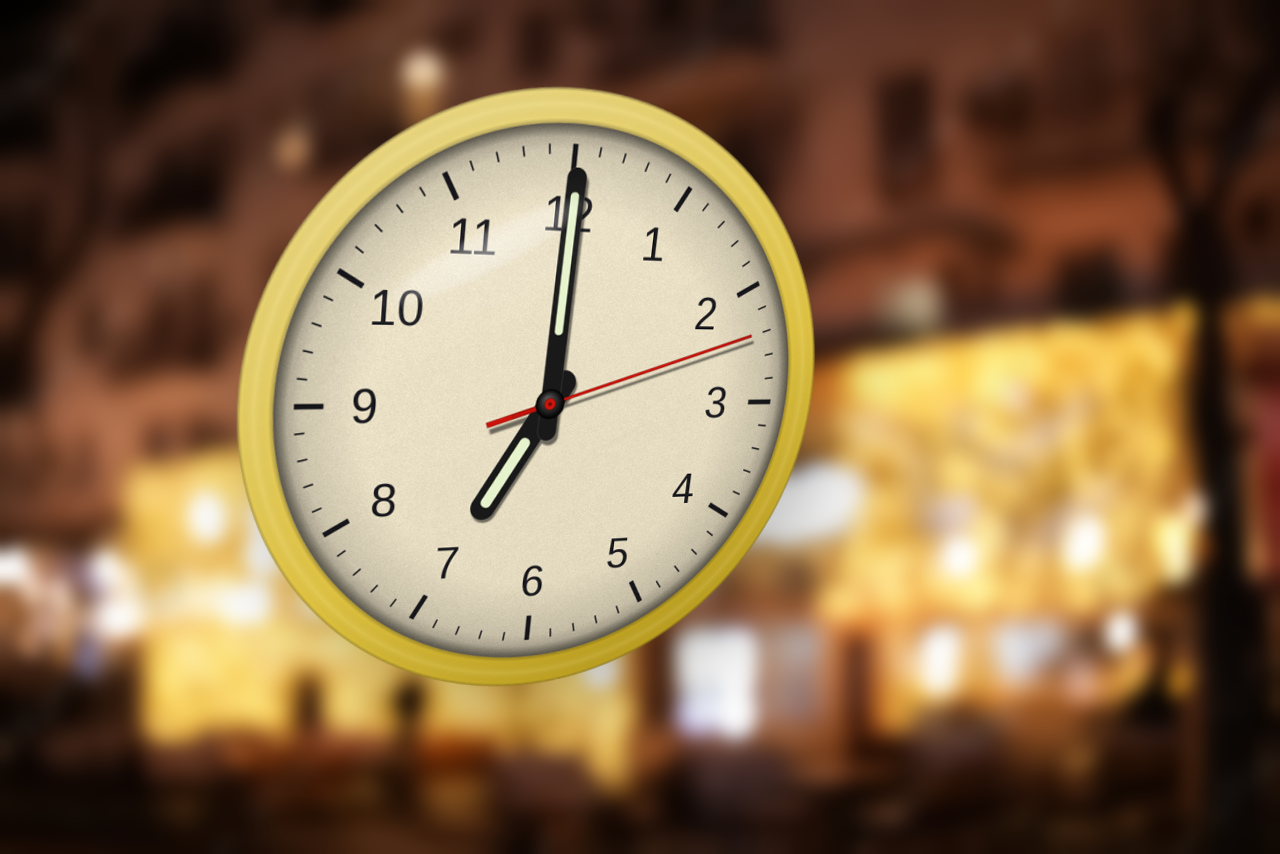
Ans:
h=7 m=0 s=12
